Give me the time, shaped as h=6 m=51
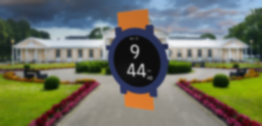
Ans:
h=9 m=44
